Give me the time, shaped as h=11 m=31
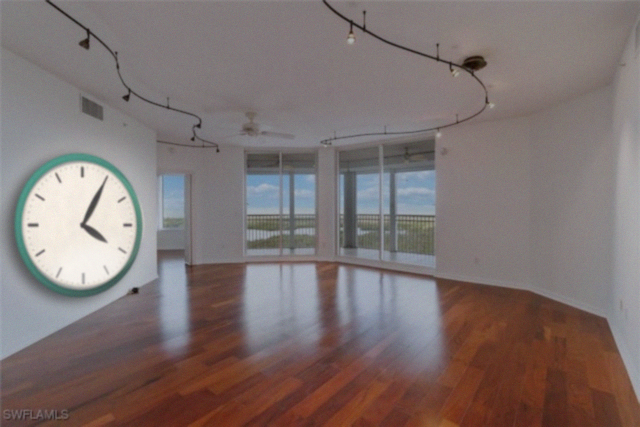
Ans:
h=4 m=5
